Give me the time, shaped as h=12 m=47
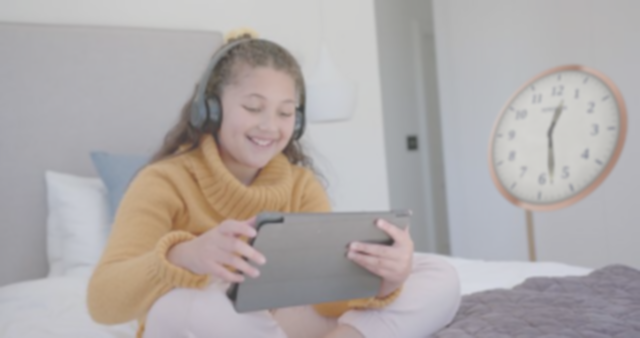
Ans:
h=12 m=28
